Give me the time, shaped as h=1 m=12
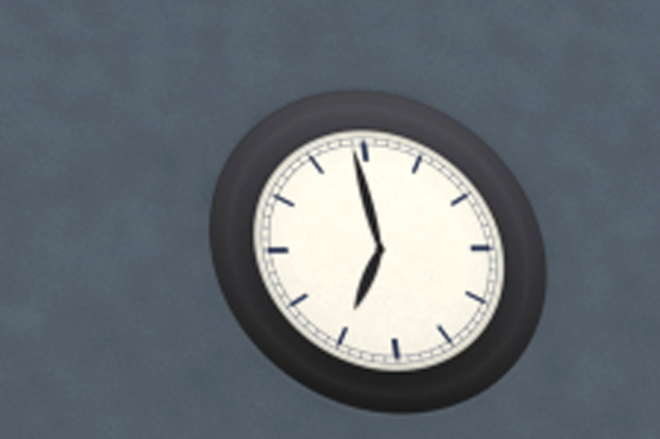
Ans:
h=6 m=59
